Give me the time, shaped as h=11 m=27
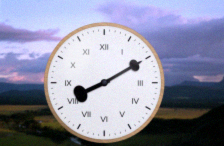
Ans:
h=8 m=10
